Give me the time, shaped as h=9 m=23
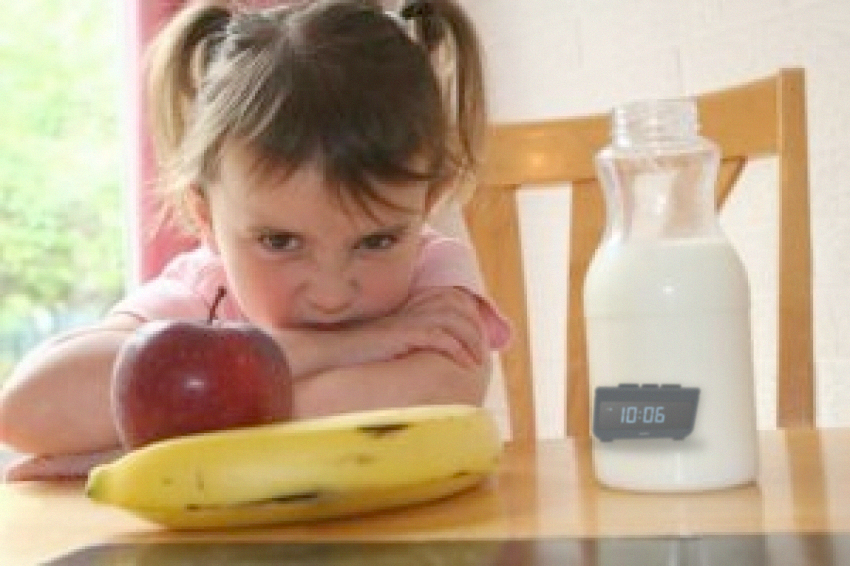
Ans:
h=10 m=6
